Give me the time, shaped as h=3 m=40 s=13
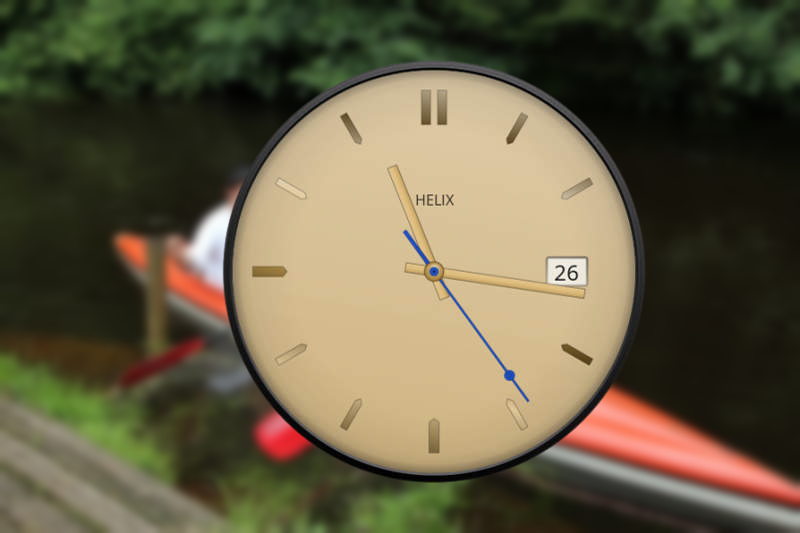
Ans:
h=11 m=16 s=24
